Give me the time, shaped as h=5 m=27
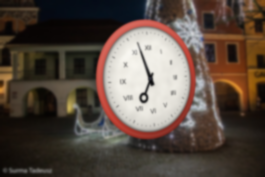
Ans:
h=6 m=57
